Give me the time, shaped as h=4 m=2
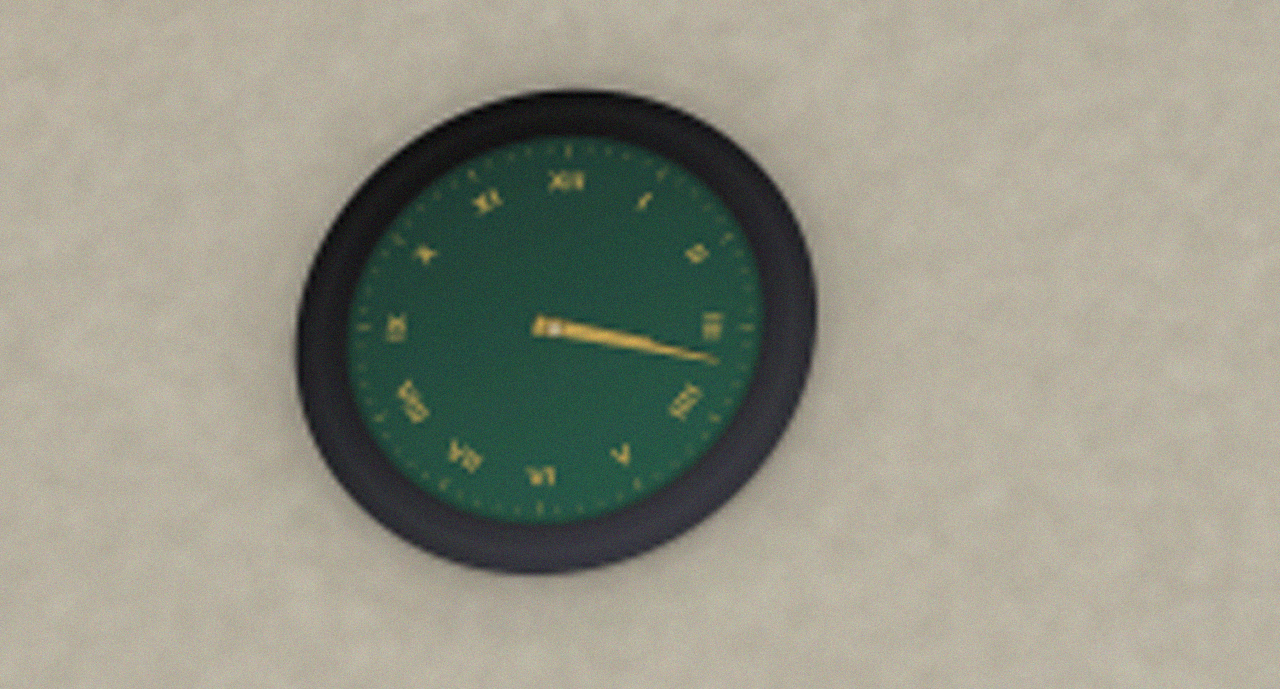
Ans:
h=3 m=17
